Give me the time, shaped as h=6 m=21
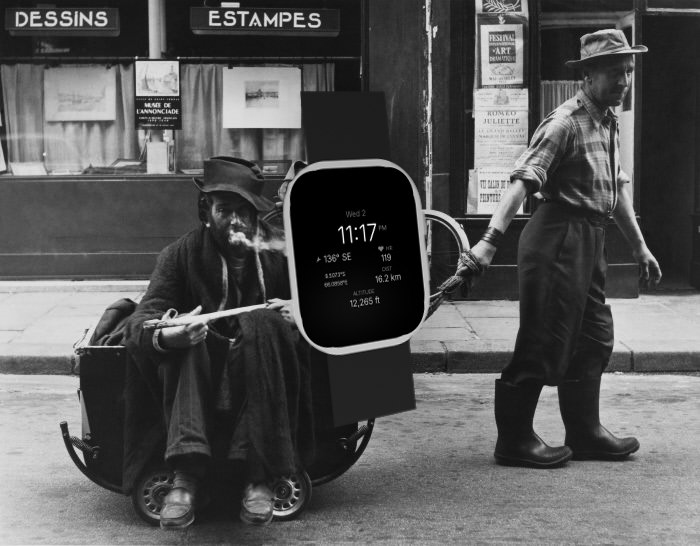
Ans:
h=11 m=17
